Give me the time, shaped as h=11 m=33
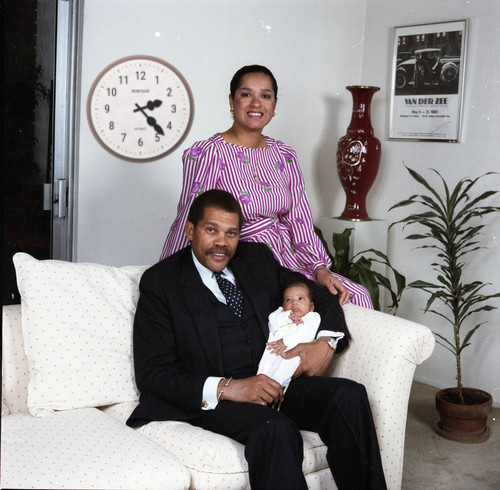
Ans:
h=2 m=23
